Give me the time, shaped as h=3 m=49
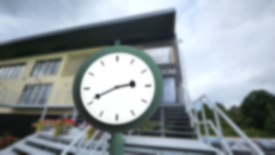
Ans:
h=2 m=41
